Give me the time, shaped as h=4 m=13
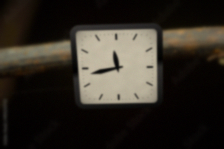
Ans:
h=11 m=43
